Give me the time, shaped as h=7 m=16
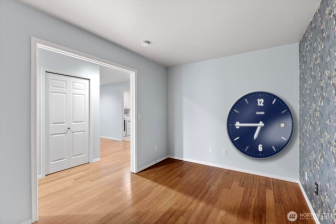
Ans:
h=6 m=45
